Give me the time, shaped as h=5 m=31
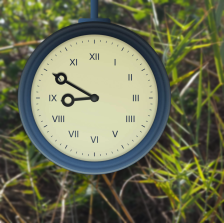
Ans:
h=8 m=50
